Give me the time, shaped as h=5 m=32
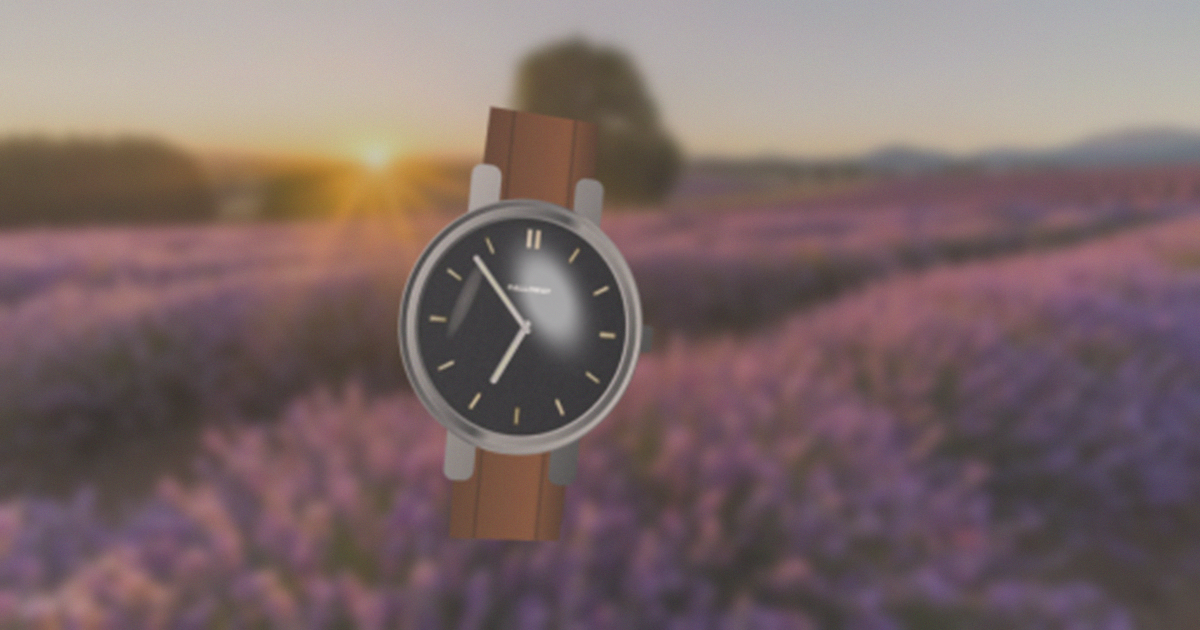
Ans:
h=6 m=53
